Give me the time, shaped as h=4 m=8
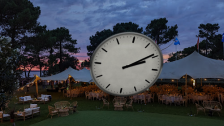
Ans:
h=2 m=9
